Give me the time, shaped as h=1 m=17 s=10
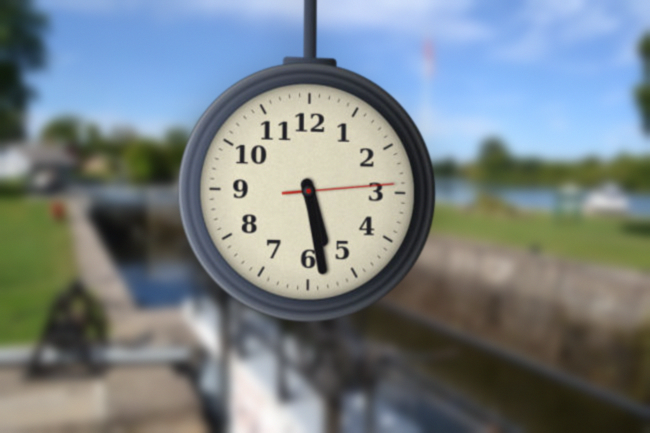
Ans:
h=5 m=28 s=14
